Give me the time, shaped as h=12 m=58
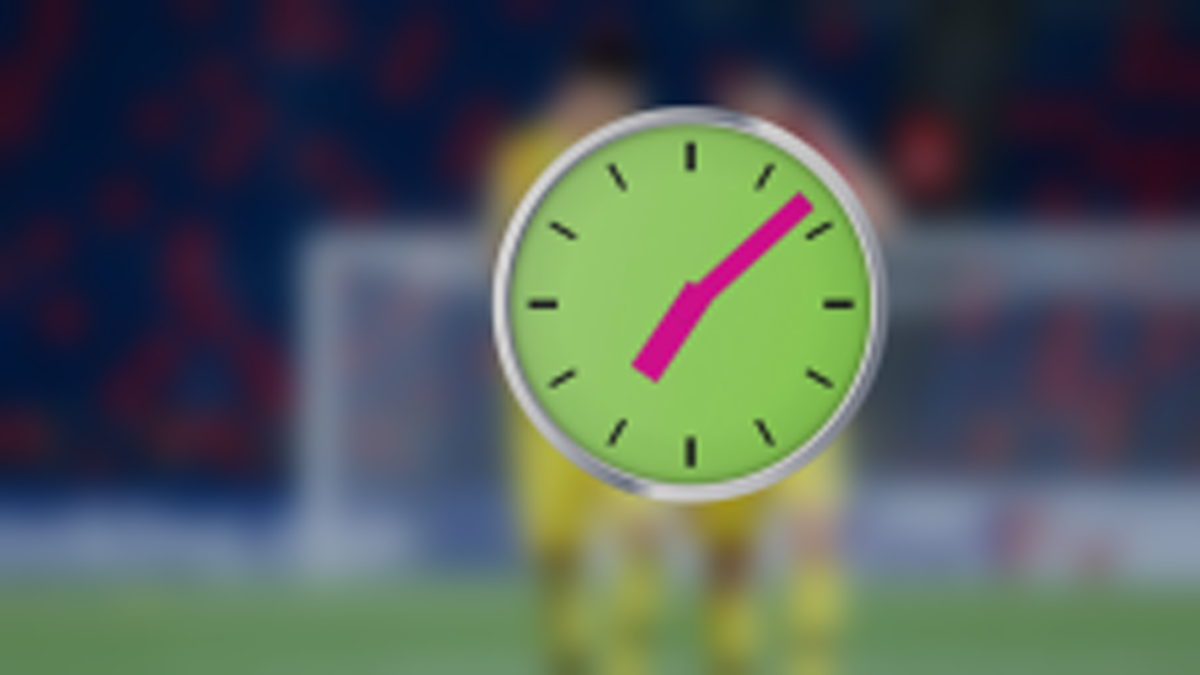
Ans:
h=7 m=8
